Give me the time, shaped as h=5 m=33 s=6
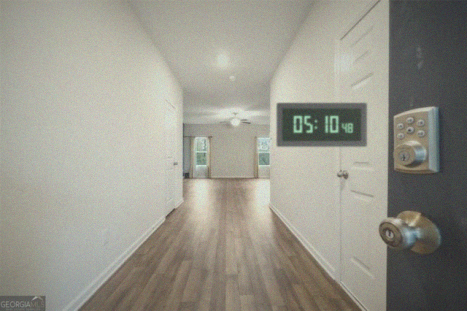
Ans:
h=5 m=10 s=48
